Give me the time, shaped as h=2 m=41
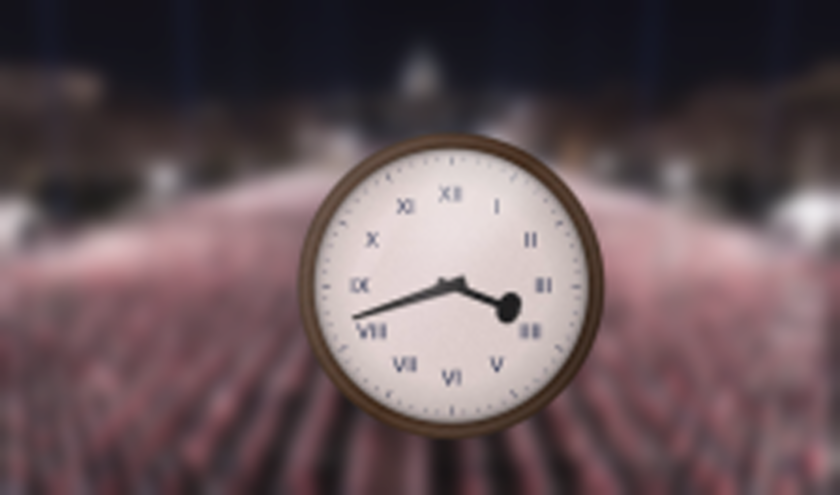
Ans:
h=3 m=42
